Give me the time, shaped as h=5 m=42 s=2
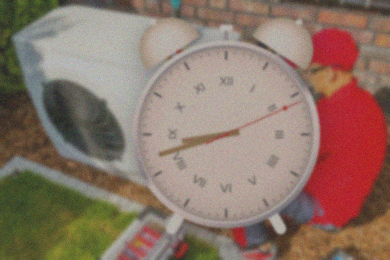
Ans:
h=8 m=42 s=11
